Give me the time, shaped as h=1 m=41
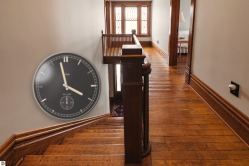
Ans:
h=3 m=58
